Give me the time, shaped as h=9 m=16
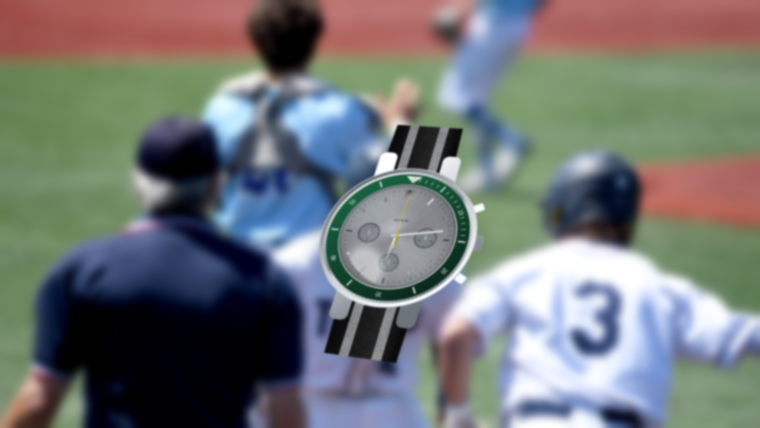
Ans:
h=6 m=13
